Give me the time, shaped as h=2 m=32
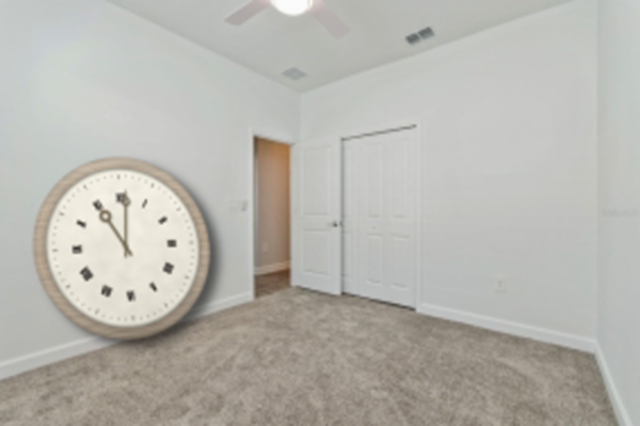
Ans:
h=11 m=1
